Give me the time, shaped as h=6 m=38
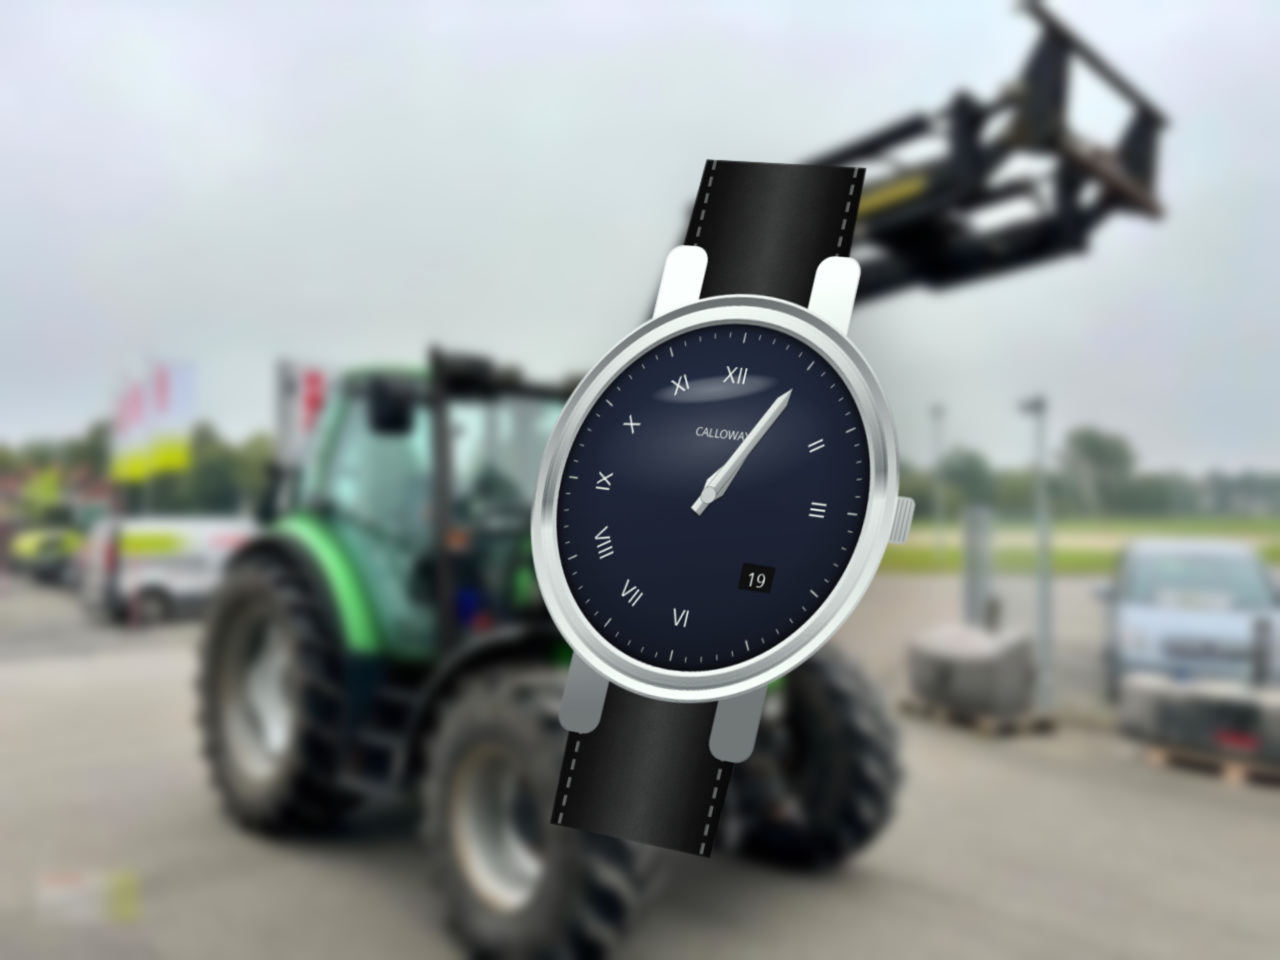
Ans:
h=1 m=5
